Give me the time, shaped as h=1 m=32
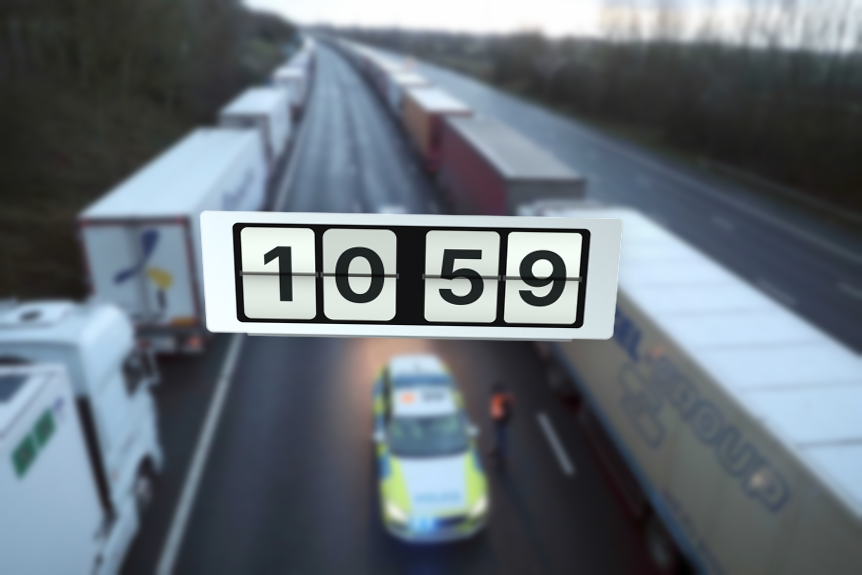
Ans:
h=10 m=59
